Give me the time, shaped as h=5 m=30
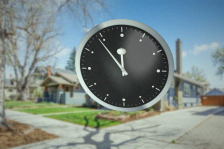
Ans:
h=11 m=54
